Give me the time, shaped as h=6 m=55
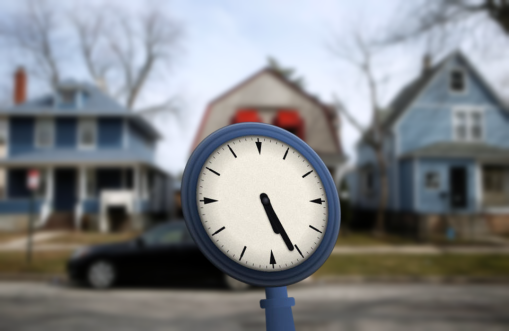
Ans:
h=5 m=26
